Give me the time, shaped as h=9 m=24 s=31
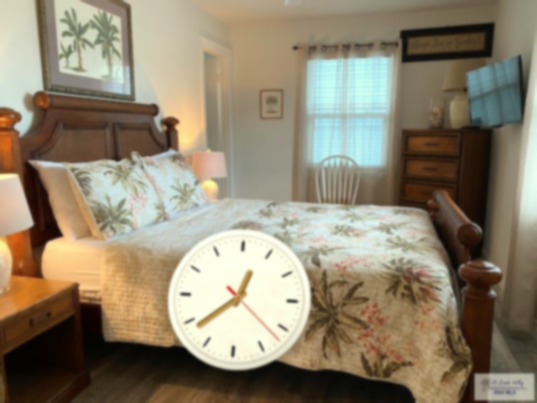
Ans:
h=12 m=38 s=22
